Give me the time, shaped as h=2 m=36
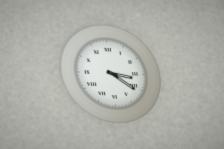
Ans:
h=3 m=21
